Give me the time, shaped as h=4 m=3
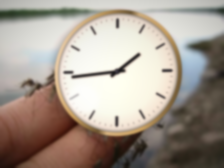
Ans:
h=1 m=44
